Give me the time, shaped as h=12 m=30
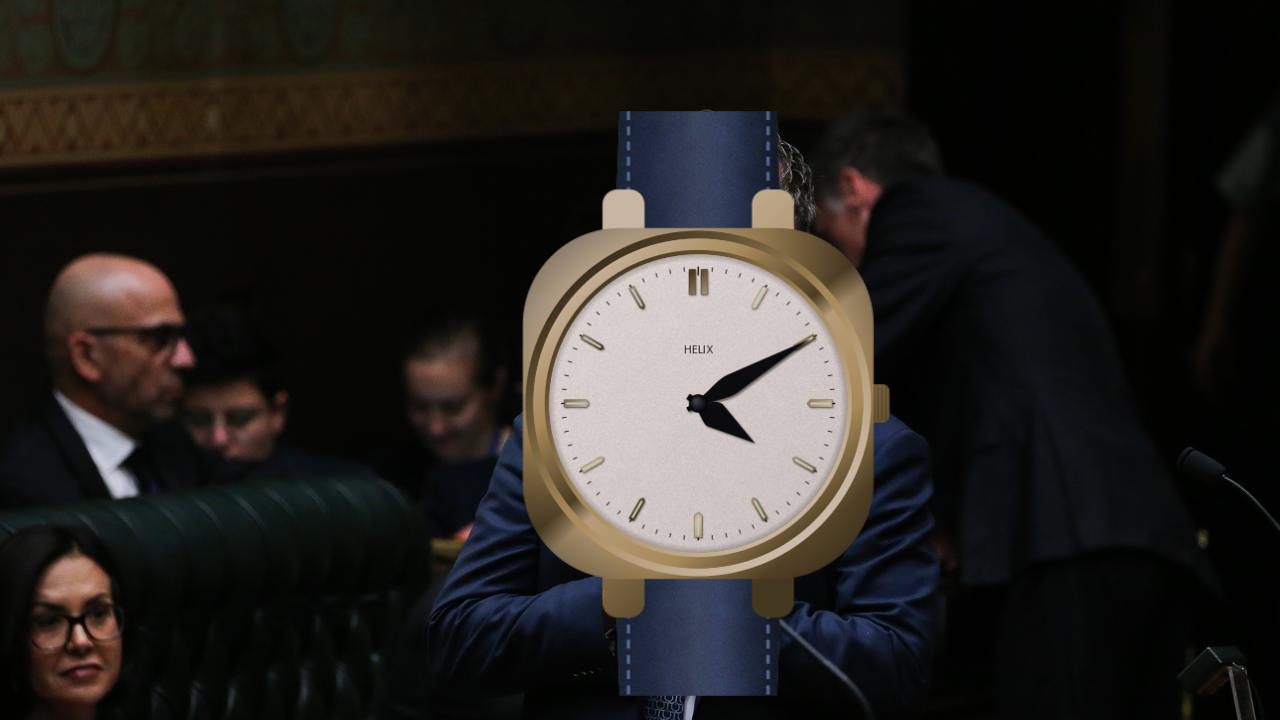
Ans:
h=4 m=10
